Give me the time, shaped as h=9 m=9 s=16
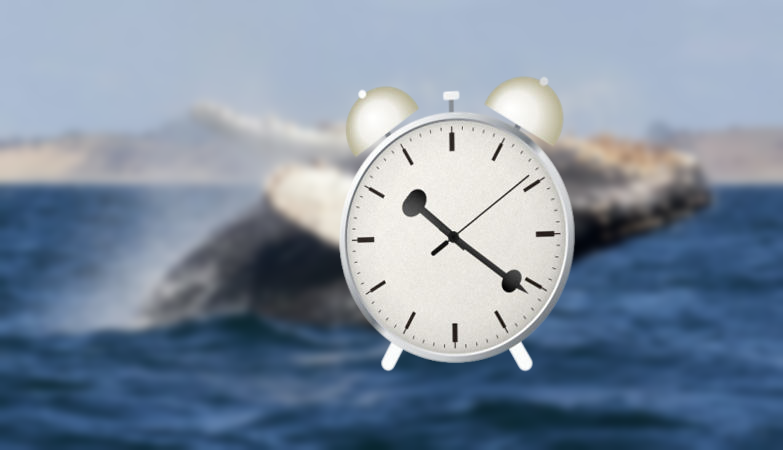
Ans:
h=10 m=21 s=9
